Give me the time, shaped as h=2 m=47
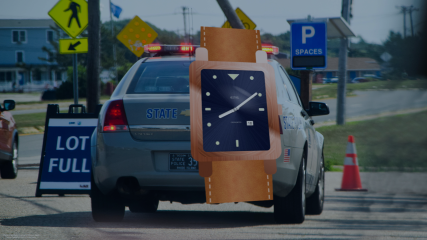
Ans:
h=8 m=9
